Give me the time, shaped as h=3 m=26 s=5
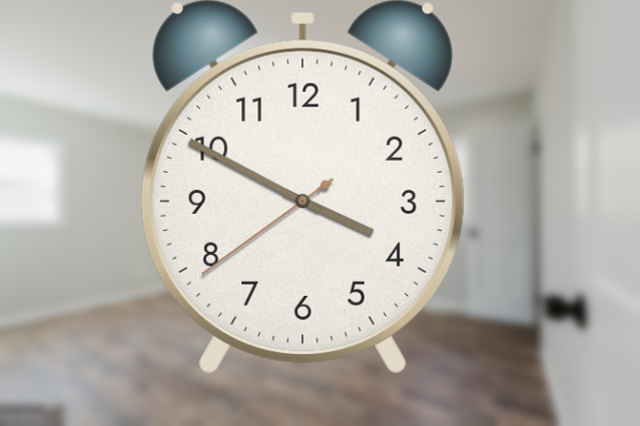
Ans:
h=3 m=49 s=39
